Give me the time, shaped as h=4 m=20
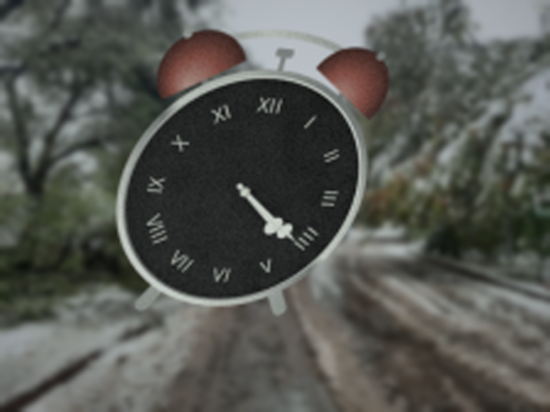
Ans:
h=4 m=21
